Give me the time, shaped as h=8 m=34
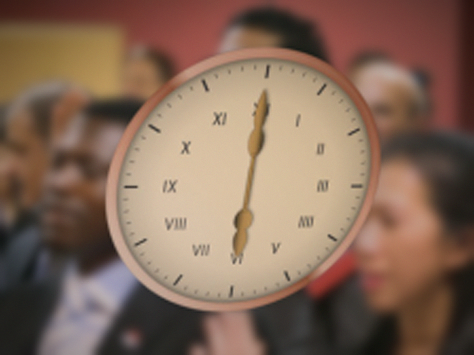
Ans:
h=6 m=0
